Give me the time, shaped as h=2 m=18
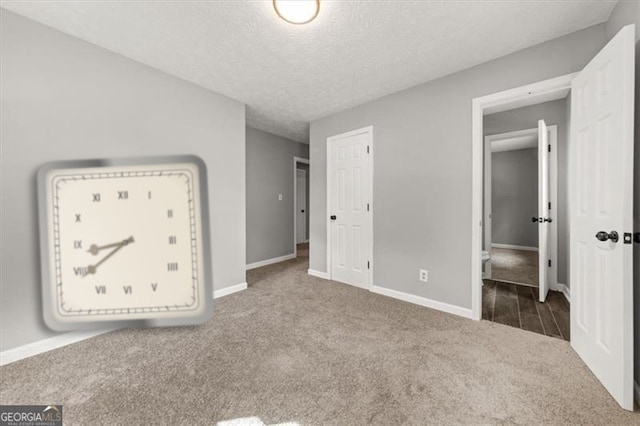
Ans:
h=8 m=39
